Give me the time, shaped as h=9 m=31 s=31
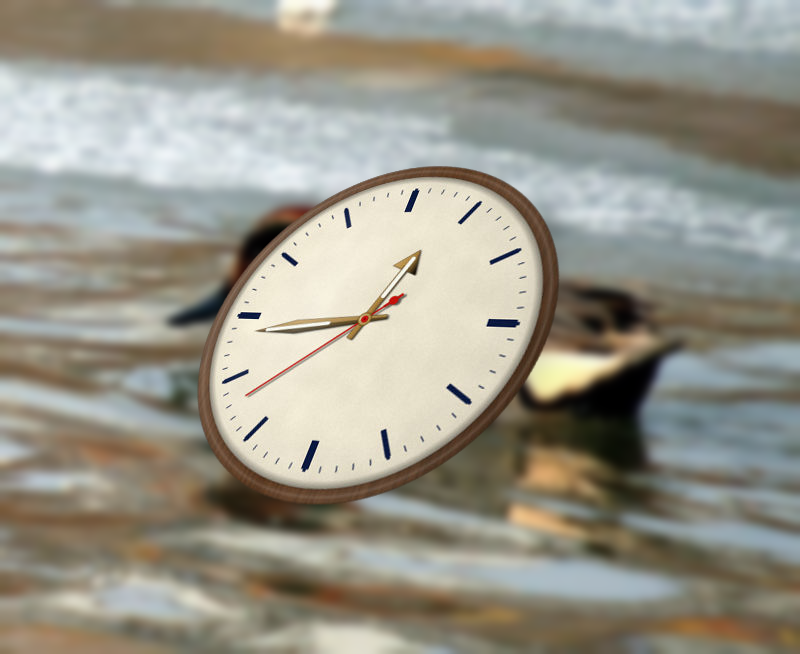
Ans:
h=12 m=43 s=38
